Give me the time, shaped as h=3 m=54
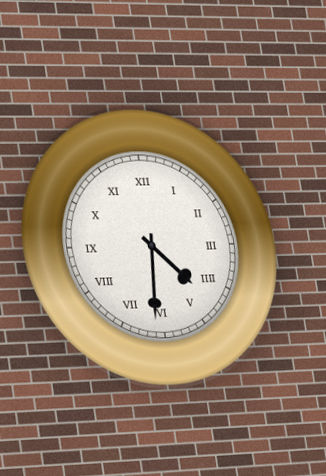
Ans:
h=4 m=31
